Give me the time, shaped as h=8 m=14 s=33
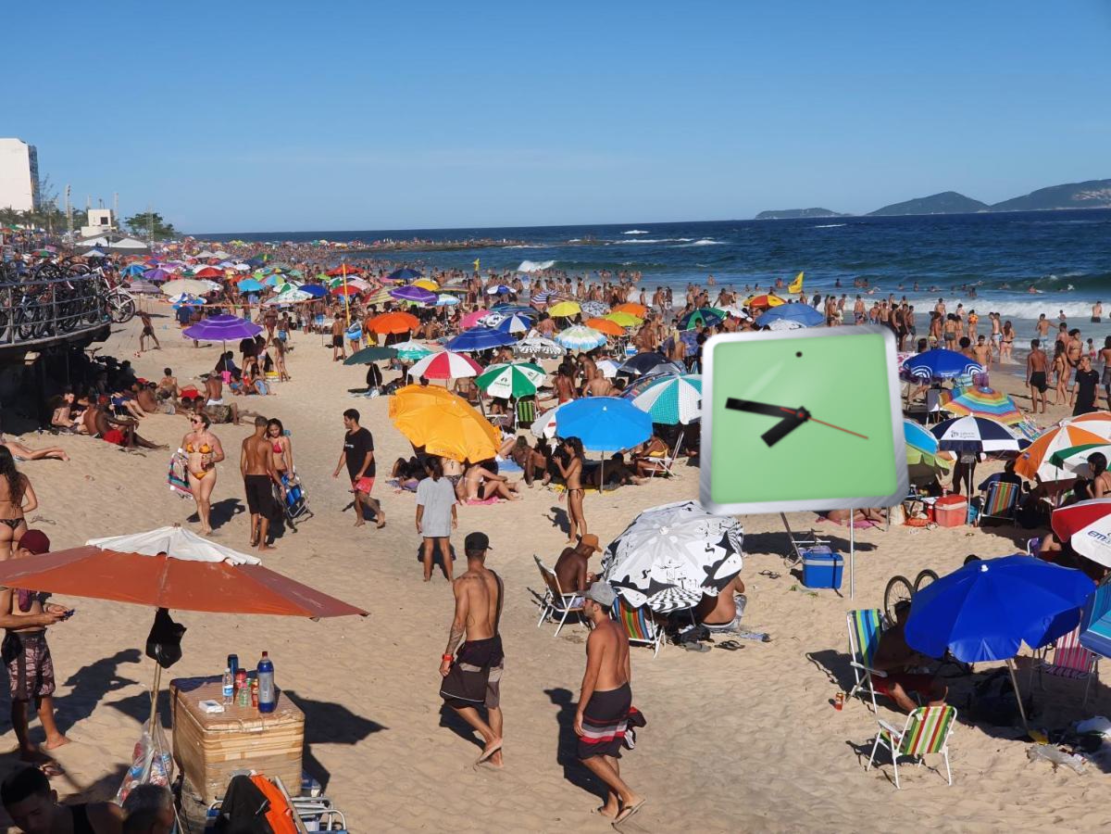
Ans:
h=7 m=47 s=19
